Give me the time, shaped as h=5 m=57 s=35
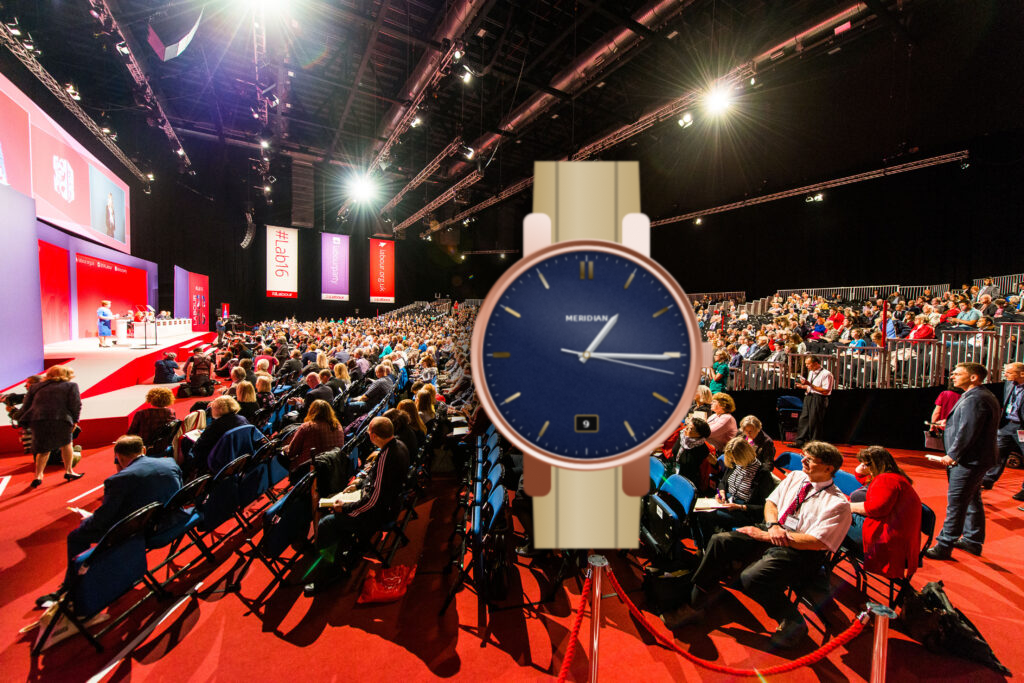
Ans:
h=1 m=15 s=17
